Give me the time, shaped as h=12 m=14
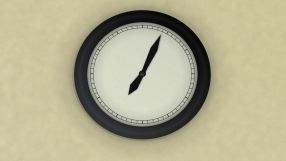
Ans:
h=7 m=4
